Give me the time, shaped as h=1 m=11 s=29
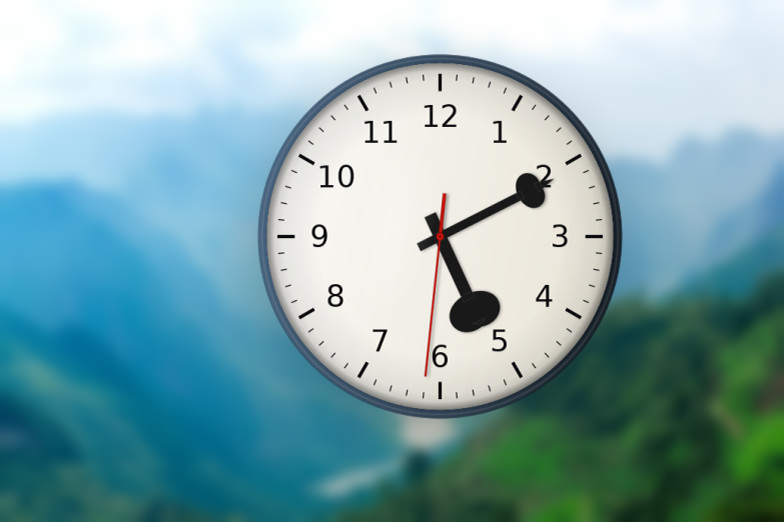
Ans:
h=5 m=10 s=31
